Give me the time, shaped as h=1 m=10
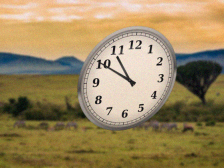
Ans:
h=10 m=50
